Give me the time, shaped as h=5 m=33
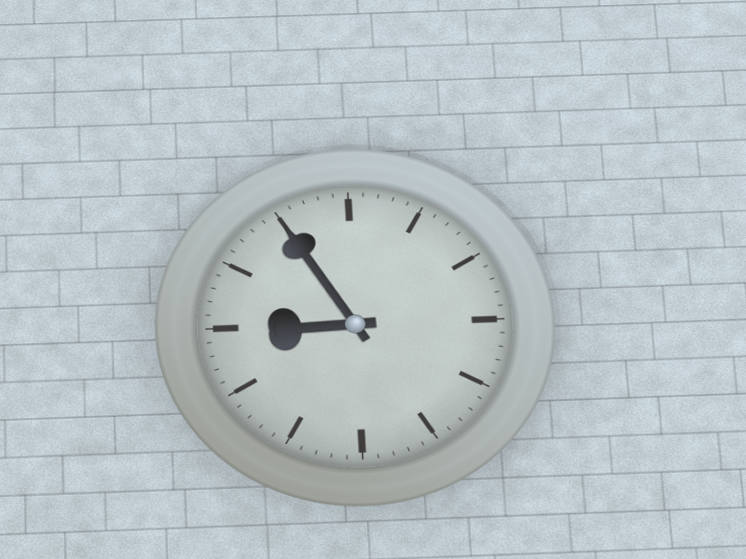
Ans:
h=8 m=55
